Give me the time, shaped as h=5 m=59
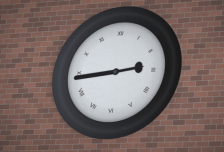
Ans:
h=2 m=44
